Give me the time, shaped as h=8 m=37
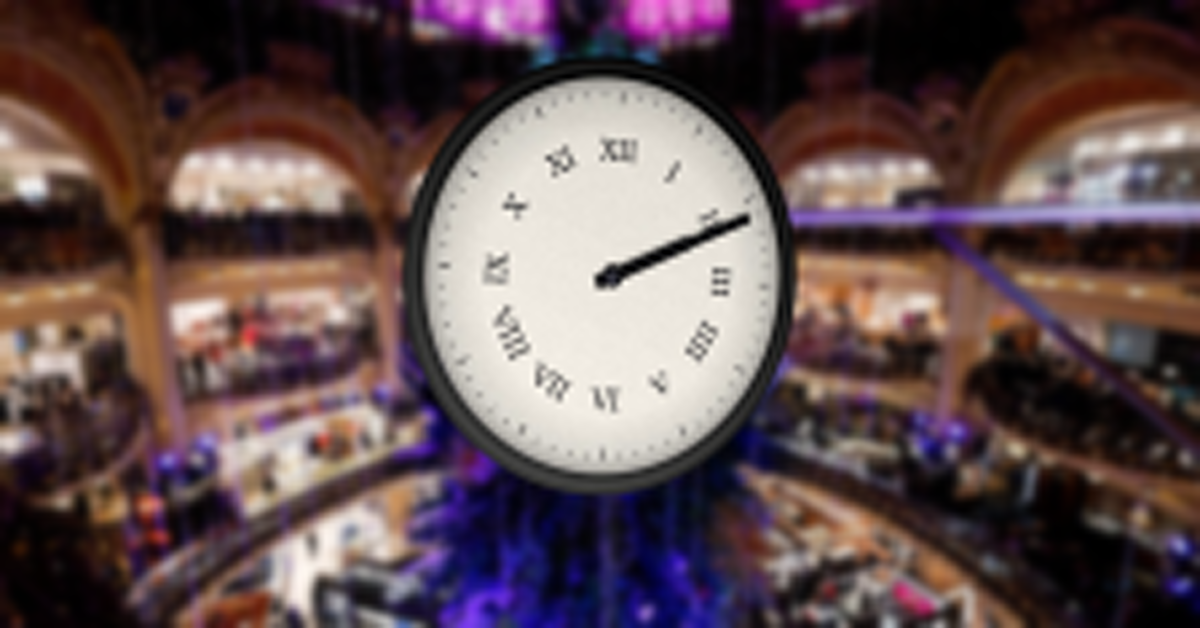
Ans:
h=2 m=11
